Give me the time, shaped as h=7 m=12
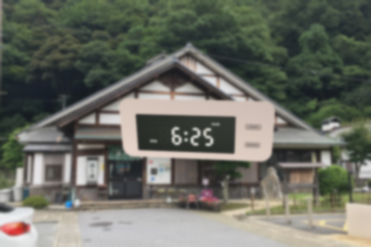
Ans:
h=6 m=25
